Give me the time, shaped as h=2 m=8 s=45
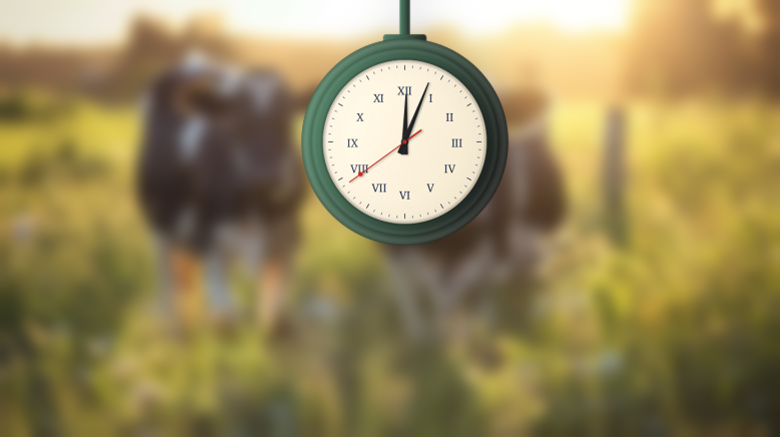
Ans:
h=12 m=3 s=39
